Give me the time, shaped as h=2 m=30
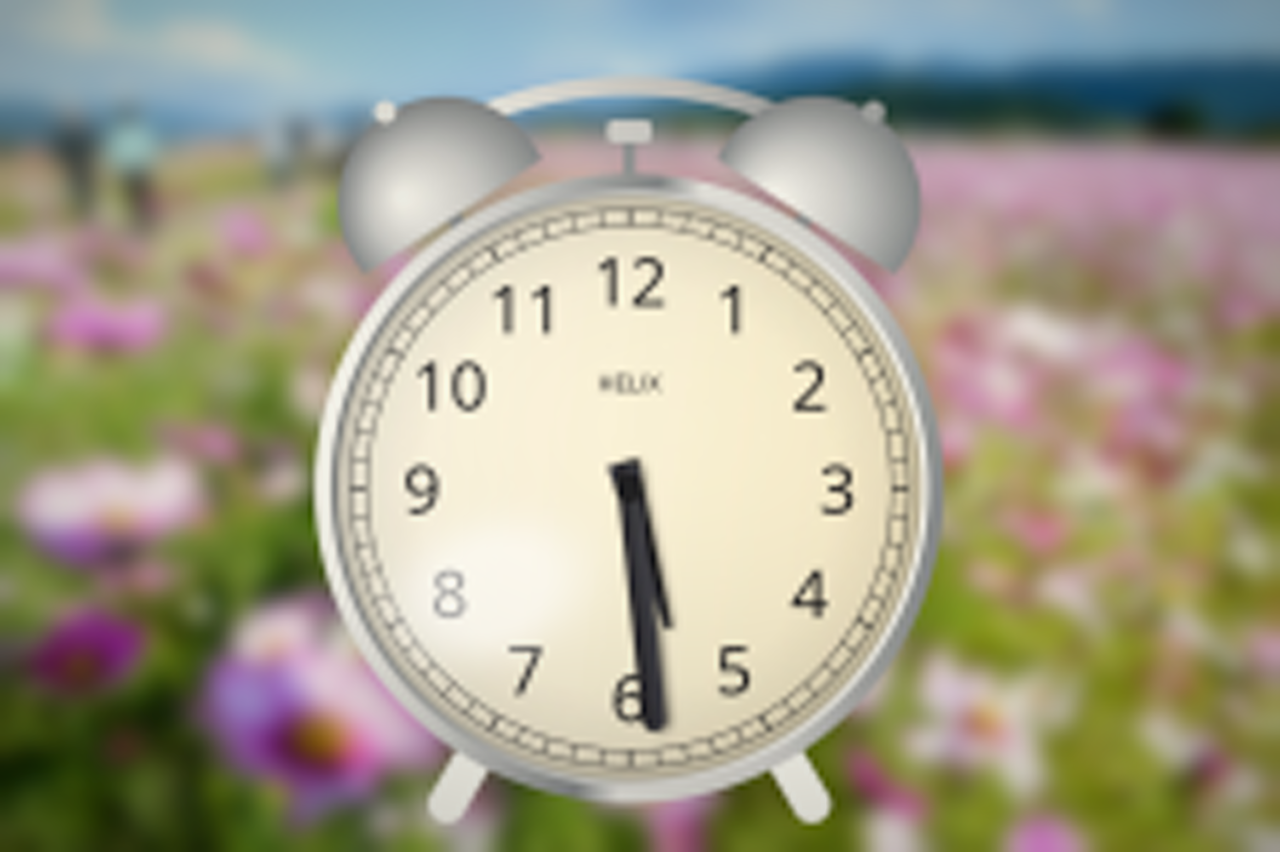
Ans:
h=5 m=29
